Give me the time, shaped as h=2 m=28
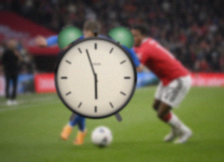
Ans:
h=5 m=57
